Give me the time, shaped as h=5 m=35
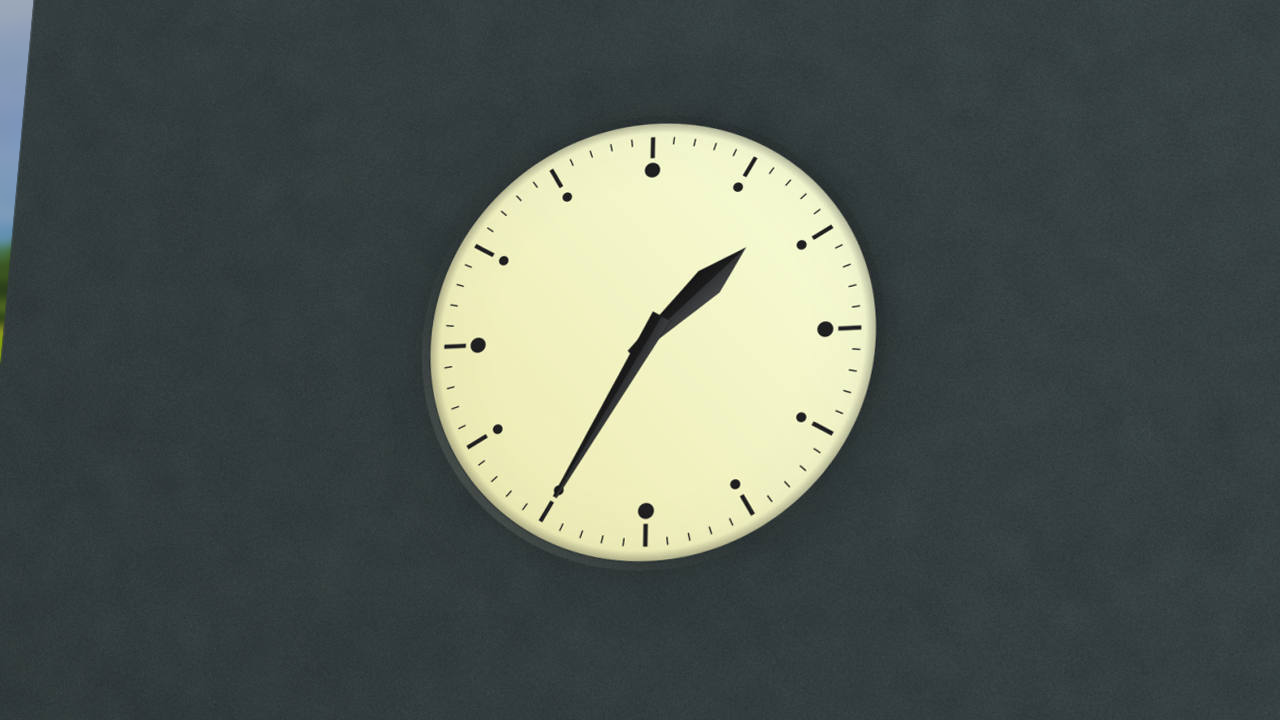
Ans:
h=1 m=35
